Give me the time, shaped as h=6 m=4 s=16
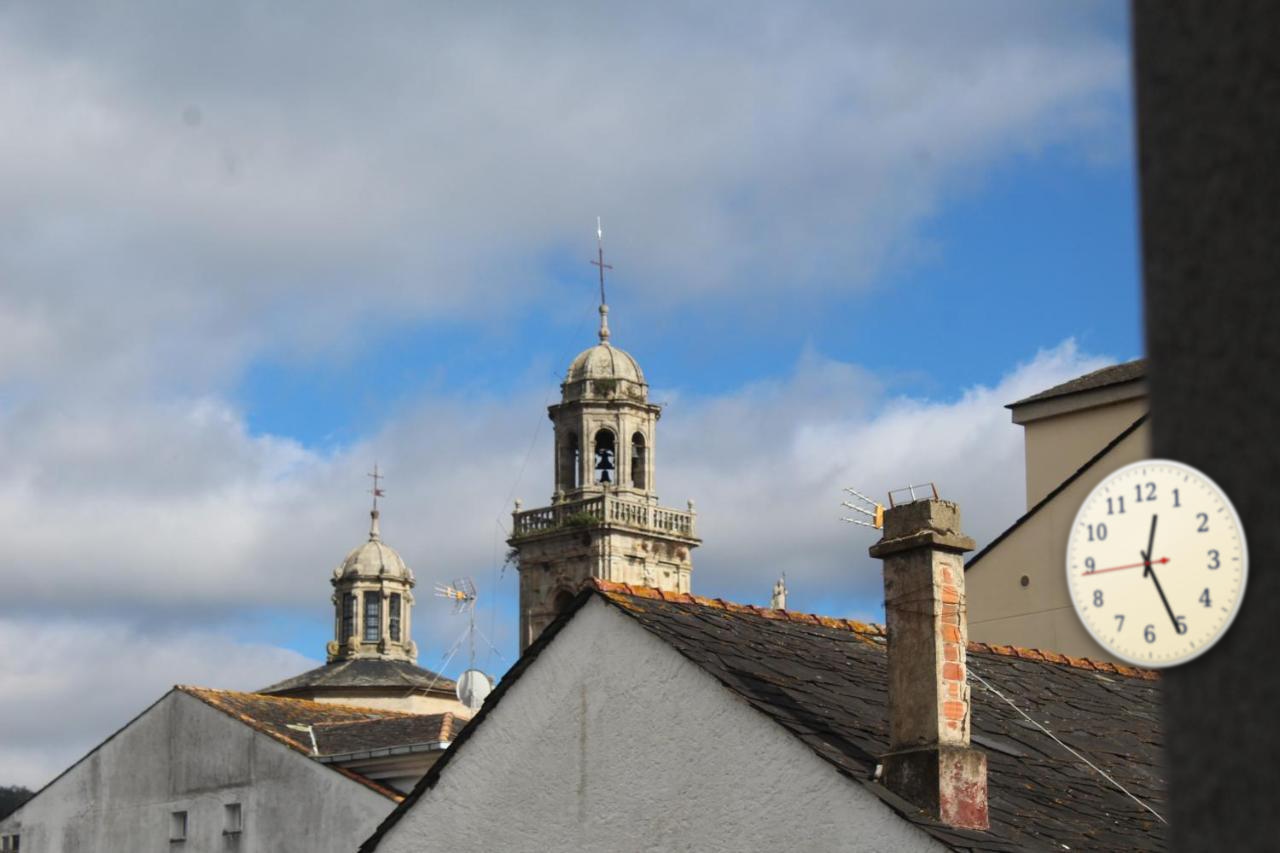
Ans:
h=12 m=25 s=44
